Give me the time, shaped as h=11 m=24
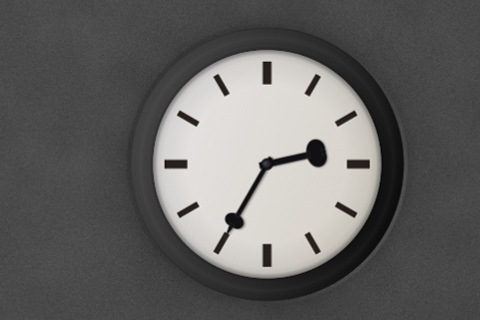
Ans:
h=2 m=35
